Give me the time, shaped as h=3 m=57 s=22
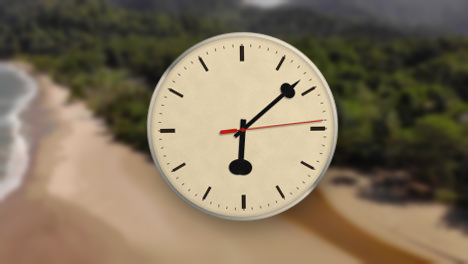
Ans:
h=6 m=8 s=14
